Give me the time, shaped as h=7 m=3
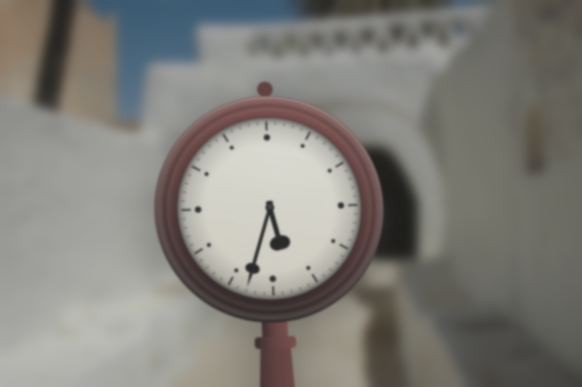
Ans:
h=5 m=33
